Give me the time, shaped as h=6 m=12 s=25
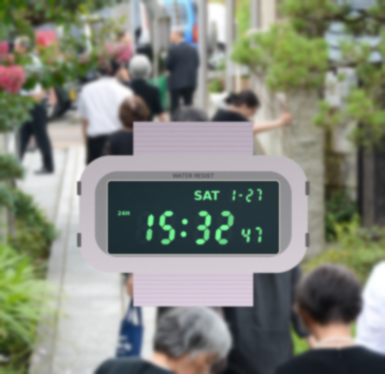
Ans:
h=15 m=32 s=47
